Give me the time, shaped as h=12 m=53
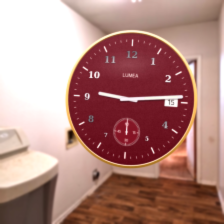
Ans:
h=9 m=14
